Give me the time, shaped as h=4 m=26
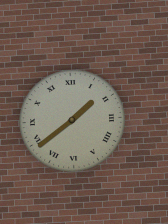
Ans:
h=1 m=39
